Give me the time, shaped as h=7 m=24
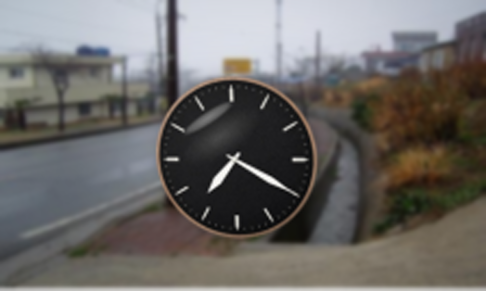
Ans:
h=7 m=20
